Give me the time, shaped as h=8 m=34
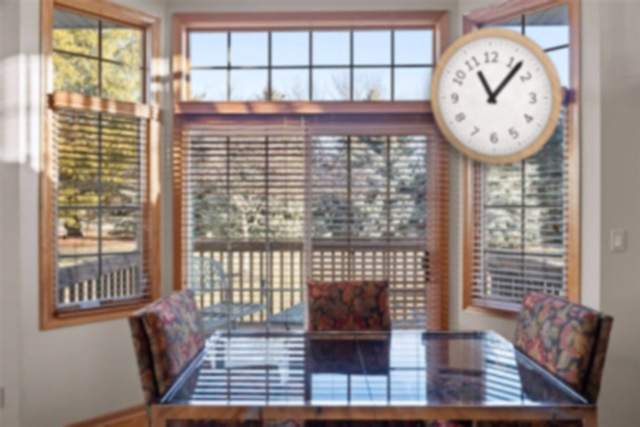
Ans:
h=11 m=7
